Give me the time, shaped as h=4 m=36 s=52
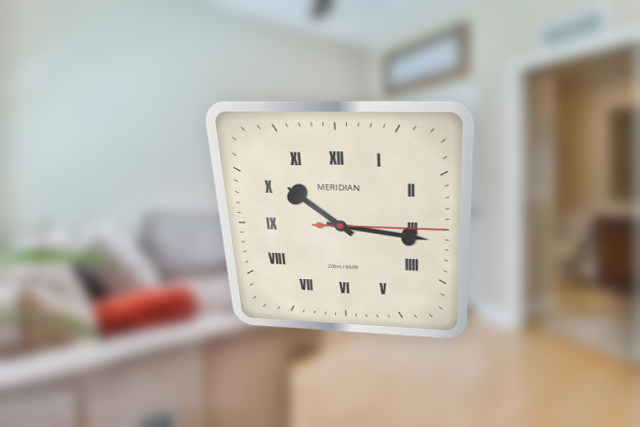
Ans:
h=10 m=16 s=15
